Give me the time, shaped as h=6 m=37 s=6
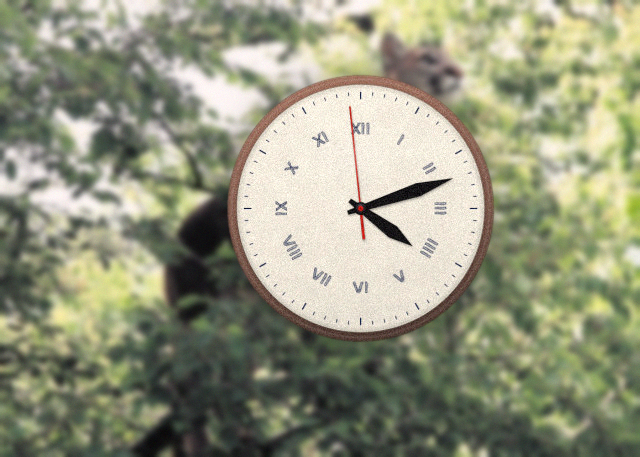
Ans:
h=4 m=11 s=59
